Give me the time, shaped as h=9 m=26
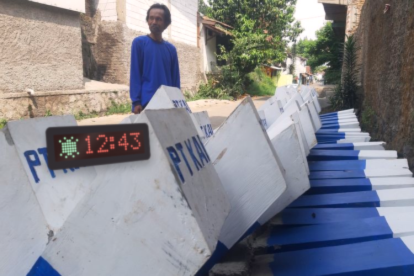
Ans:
h=12 m=43
